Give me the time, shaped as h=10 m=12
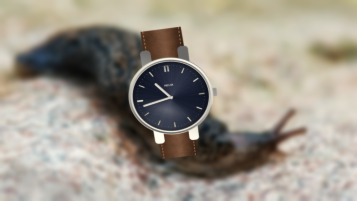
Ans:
h=10 m=43
